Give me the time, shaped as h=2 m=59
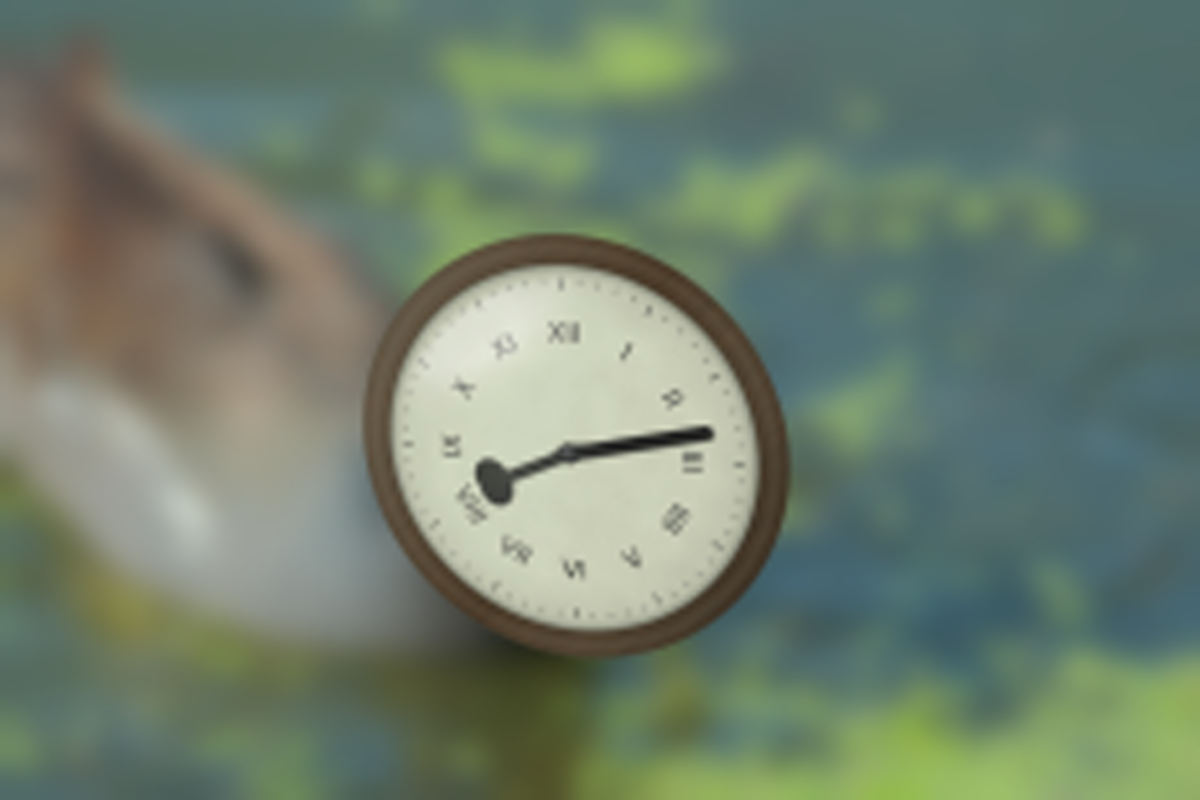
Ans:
h=8 m=13
